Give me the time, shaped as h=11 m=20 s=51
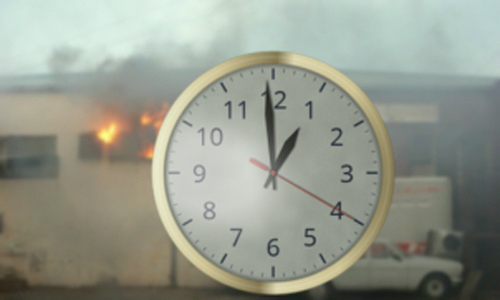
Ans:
h=12 m=59 s=20
